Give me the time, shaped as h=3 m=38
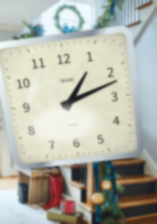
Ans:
h=1 m=12
